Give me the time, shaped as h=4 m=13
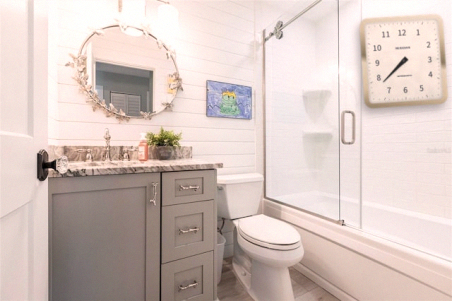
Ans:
h=7 m=38
